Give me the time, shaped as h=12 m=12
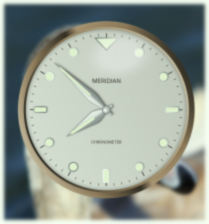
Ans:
h=7 m=52
